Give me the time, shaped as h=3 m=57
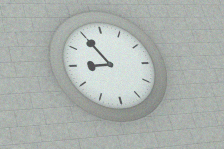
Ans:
h=8 m=55
